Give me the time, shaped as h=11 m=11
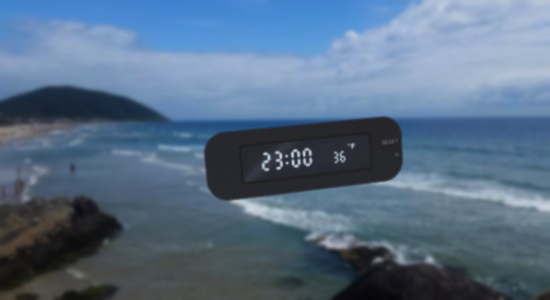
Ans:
h=23 m=0
